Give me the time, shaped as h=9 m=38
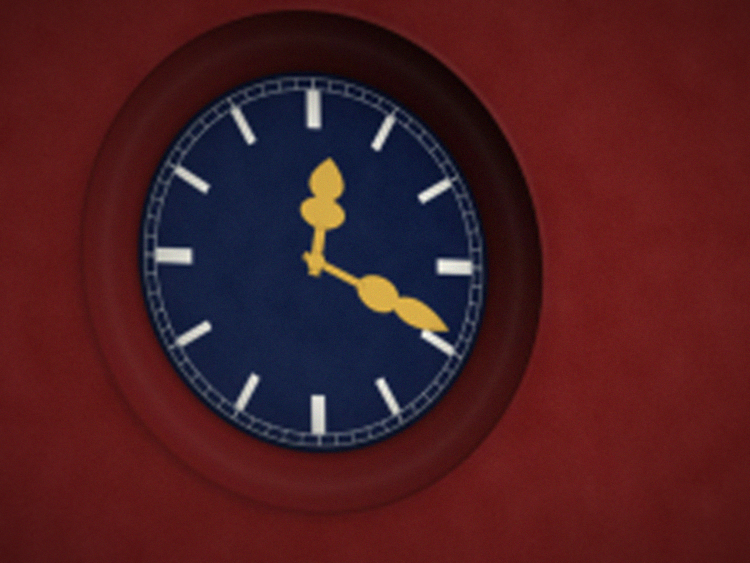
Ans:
h=12 m=19
